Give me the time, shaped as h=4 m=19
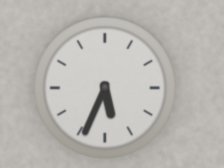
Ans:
h=5 m=34
